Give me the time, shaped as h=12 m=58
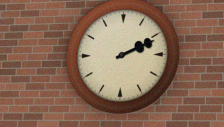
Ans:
h=2 m=11
